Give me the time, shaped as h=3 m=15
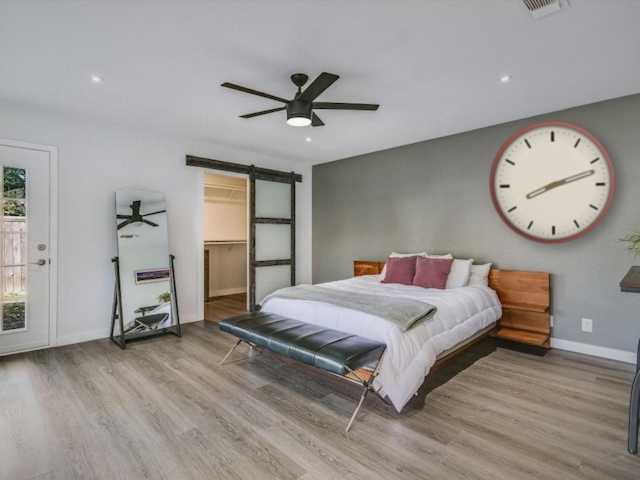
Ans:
h=8 m=12
